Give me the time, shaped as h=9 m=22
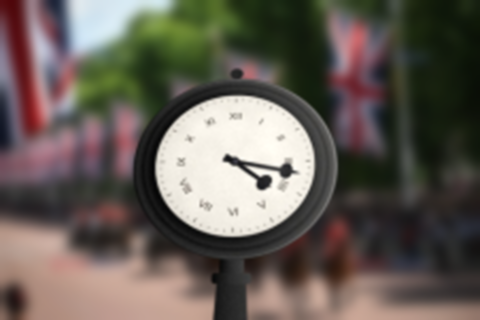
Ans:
h=4 m=17
